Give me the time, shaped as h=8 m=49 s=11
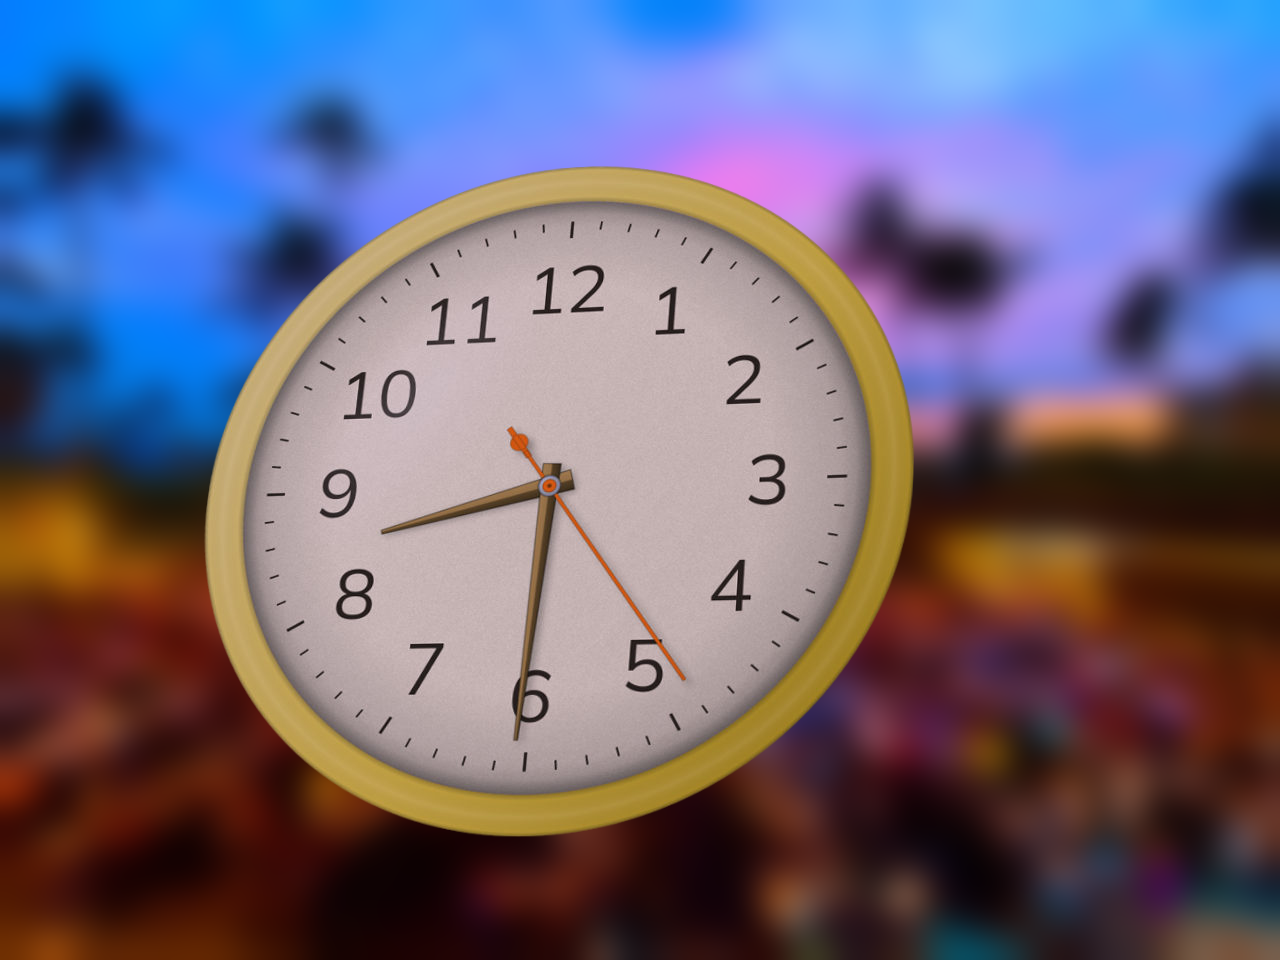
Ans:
h=8 m=30 s=24
